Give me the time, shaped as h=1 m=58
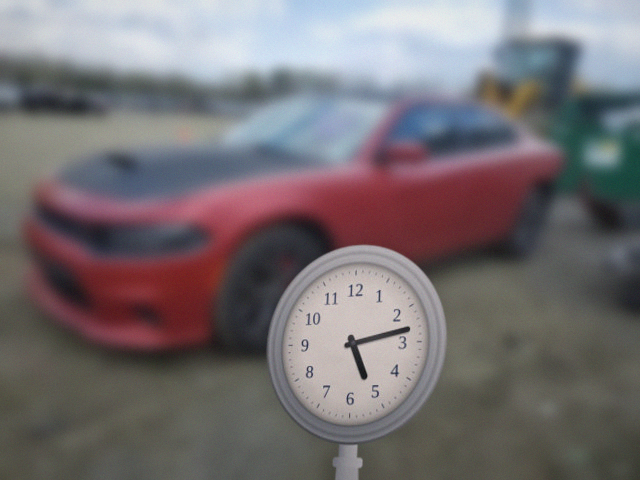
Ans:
h=5 m=13
